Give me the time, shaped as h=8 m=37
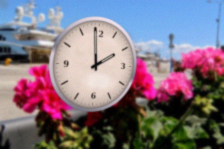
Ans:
h=1 m=59
